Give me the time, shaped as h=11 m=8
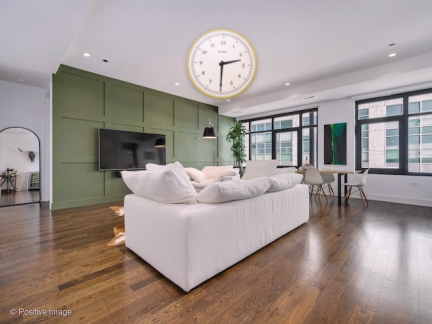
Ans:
h=2 m=30
